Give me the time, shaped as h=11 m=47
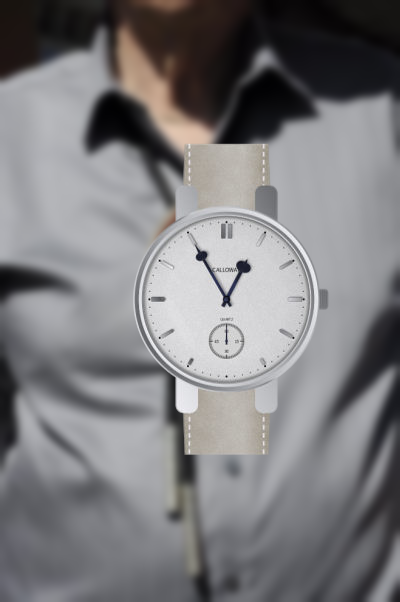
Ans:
h=12 m=55
